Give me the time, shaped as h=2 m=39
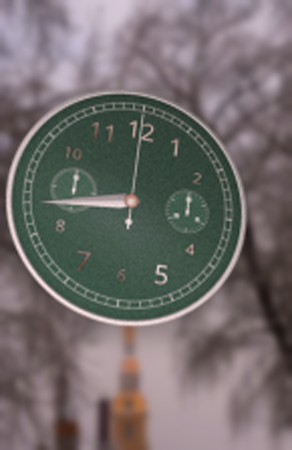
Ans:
h=8 m=43
